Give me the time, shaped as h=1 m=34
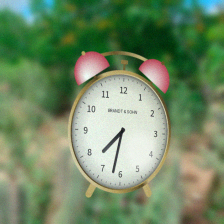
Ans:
h=7 m=32
